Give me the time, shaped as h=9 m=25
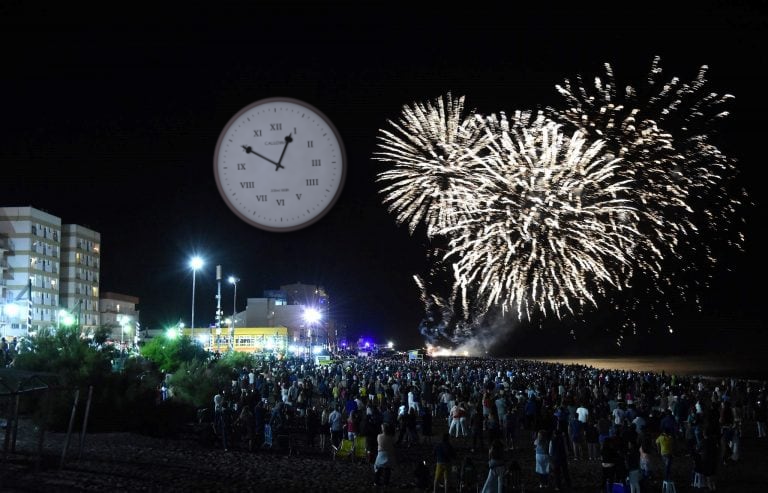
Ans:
h=12 m=50
